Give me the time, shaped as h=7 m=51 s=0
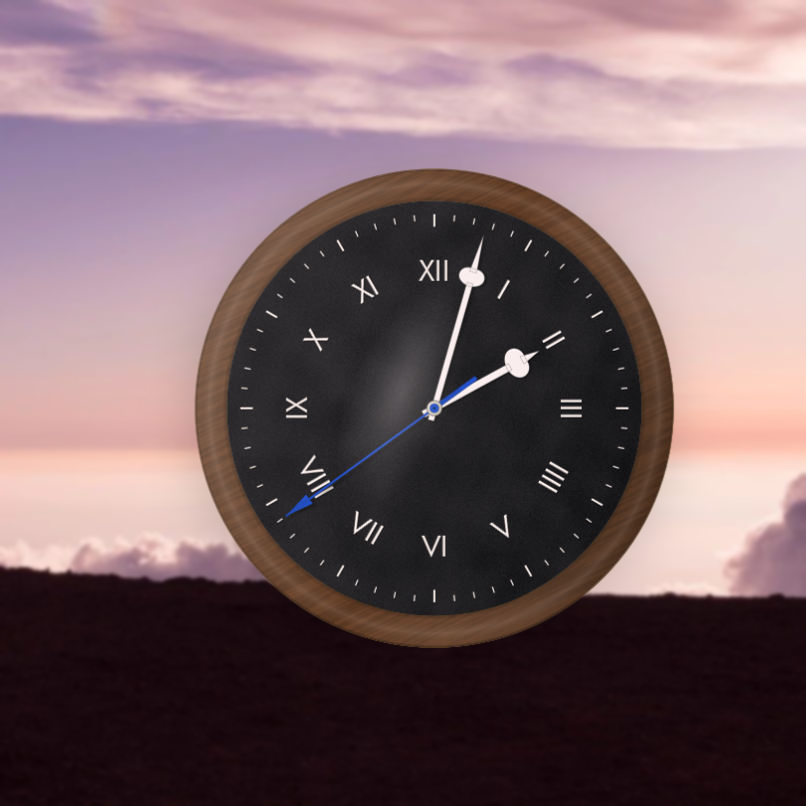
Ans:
h=2 m=2 s=39
